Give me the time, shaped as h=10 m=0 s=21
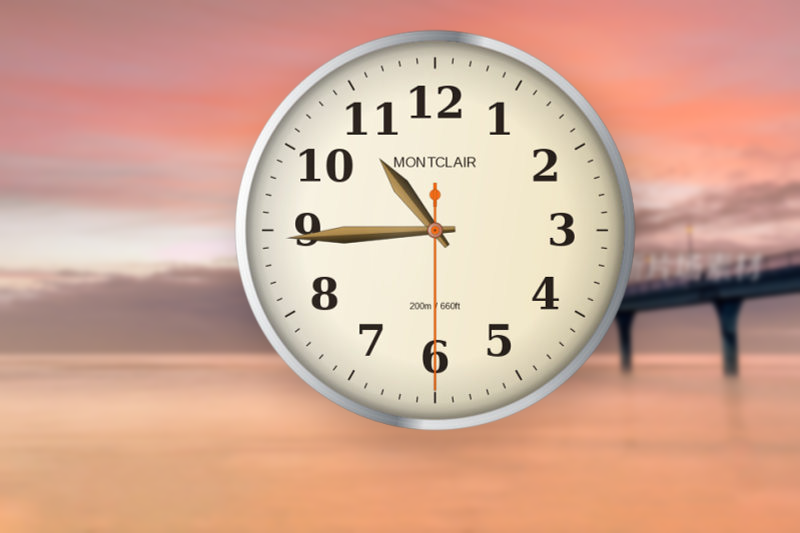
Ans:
h=10 m=44 s=30
